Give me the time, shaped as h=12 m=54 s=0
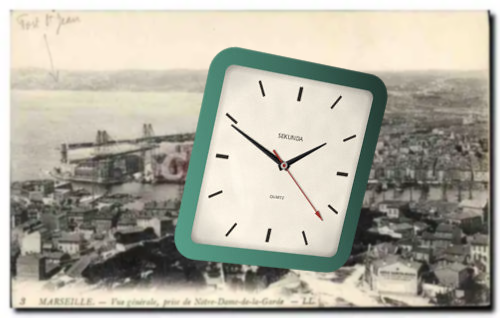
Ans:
h=1 m=49 s=22
